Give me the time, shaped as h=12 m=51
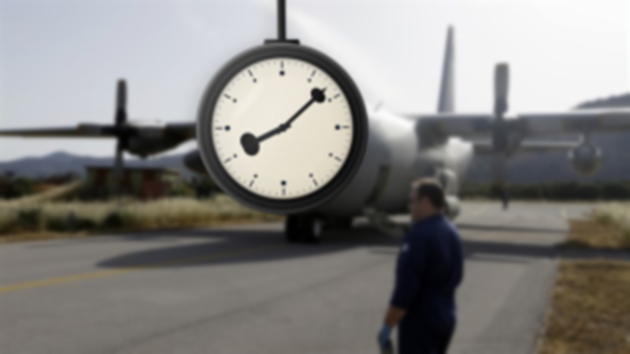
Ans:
h=8 m=8
